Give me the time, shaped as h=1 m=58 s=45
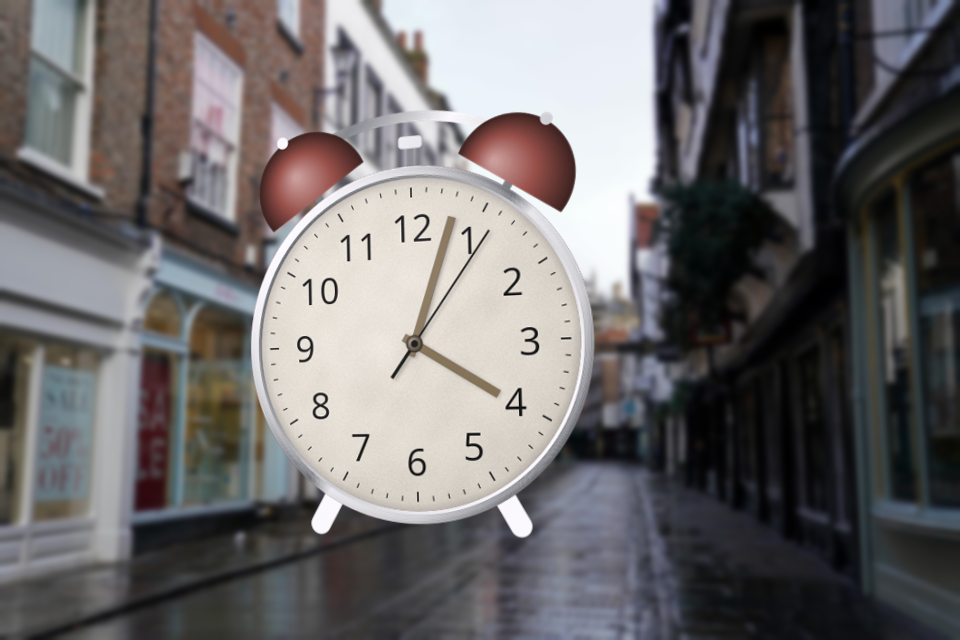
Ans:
h=4 m=3 s=6
